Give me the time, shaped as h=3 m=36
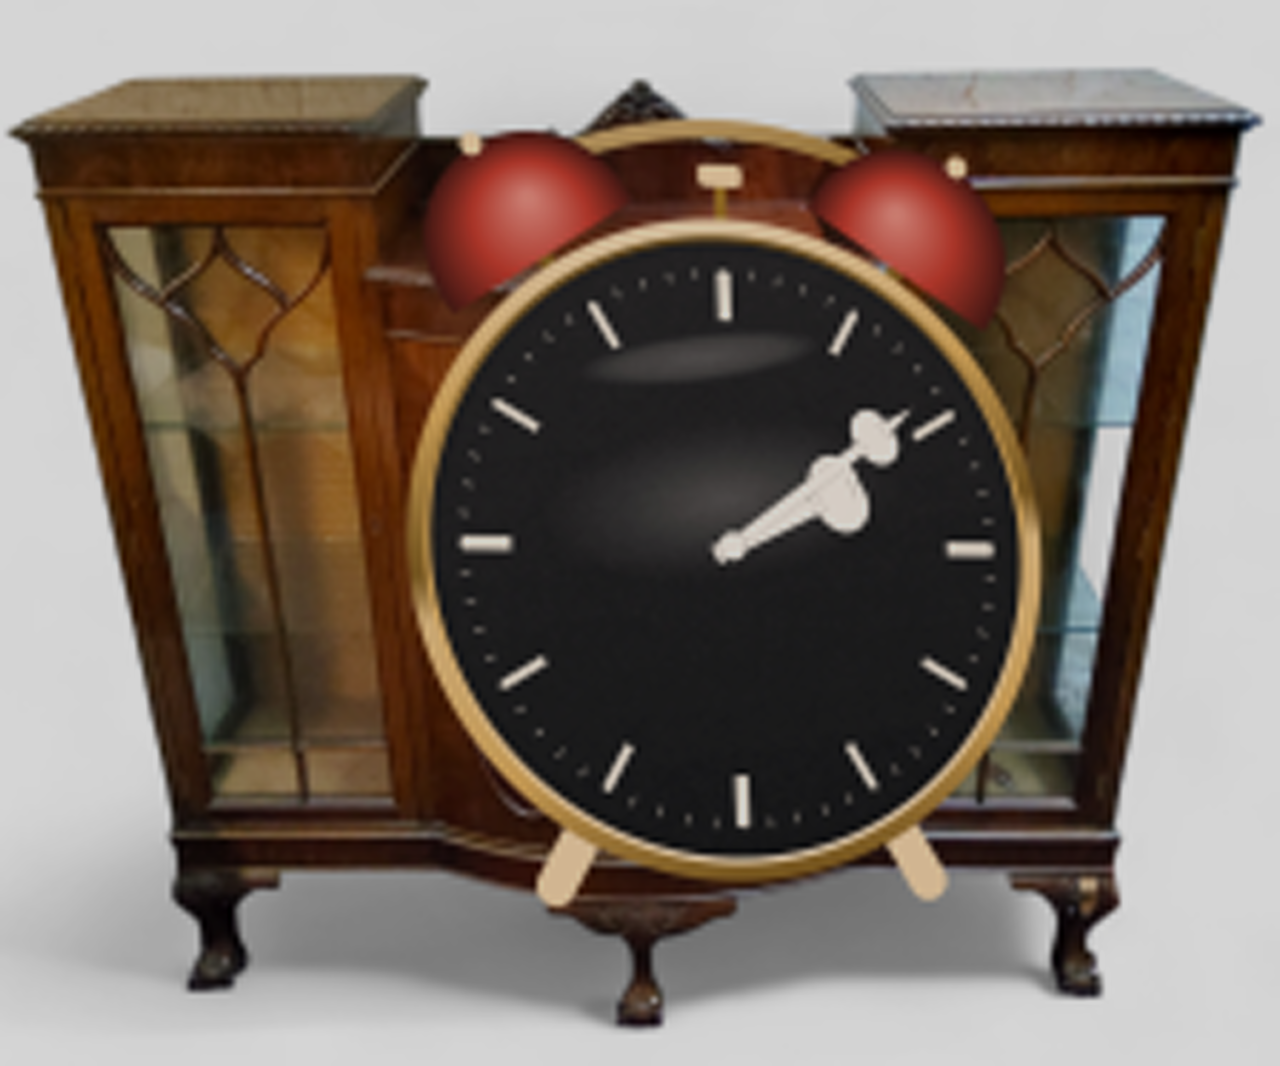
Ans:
h=2 m=9
